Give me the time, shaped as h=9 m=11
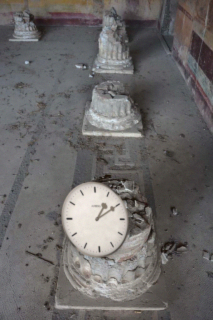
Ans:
h=1 m=10
